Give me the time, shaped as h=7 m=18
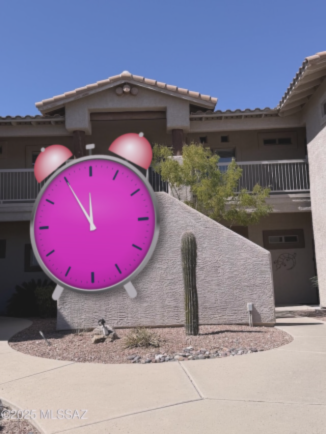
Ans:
h=11 m=55
